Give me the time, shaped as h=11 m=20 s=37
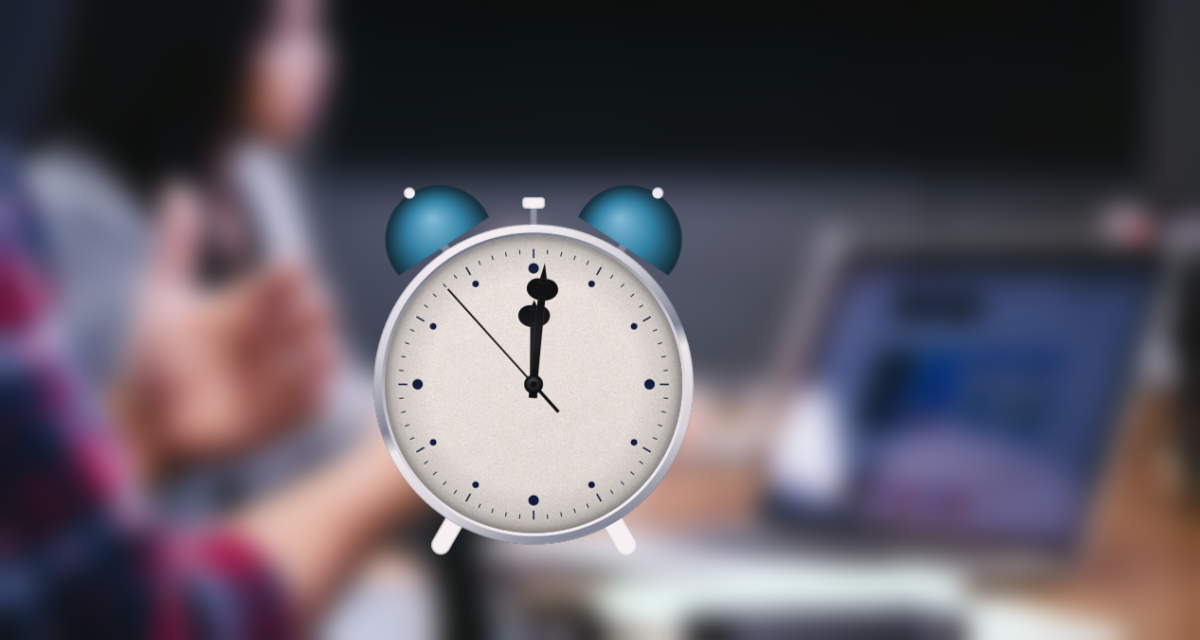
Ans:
h=12 m=0 s=53
